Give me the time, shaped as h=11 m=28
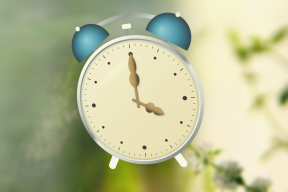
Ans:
h=4 m=0
